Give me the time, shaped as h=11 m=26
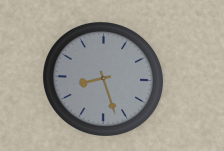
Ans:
h=8 m=27
